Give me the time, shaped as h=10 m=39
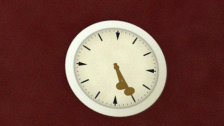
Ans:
h=5 m=25
